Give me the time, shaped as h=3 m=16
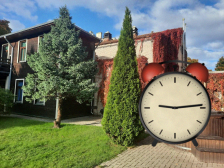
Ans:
h=9 m=14
